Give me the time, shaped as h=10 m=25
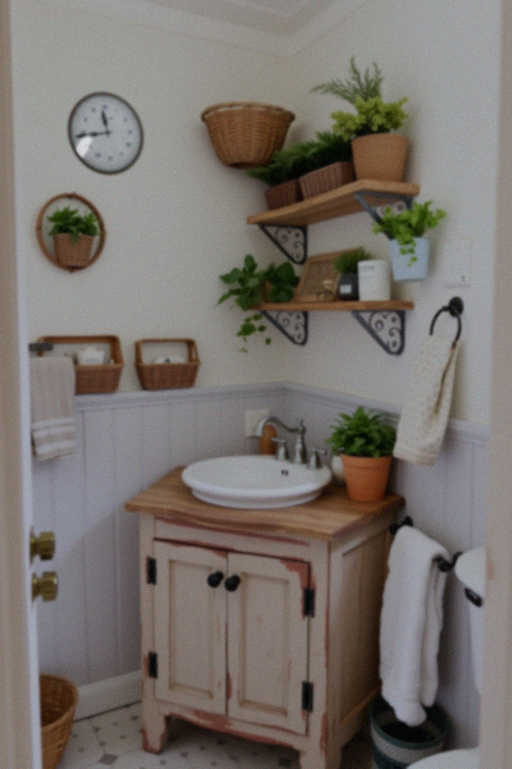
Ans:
h=11 m=44
